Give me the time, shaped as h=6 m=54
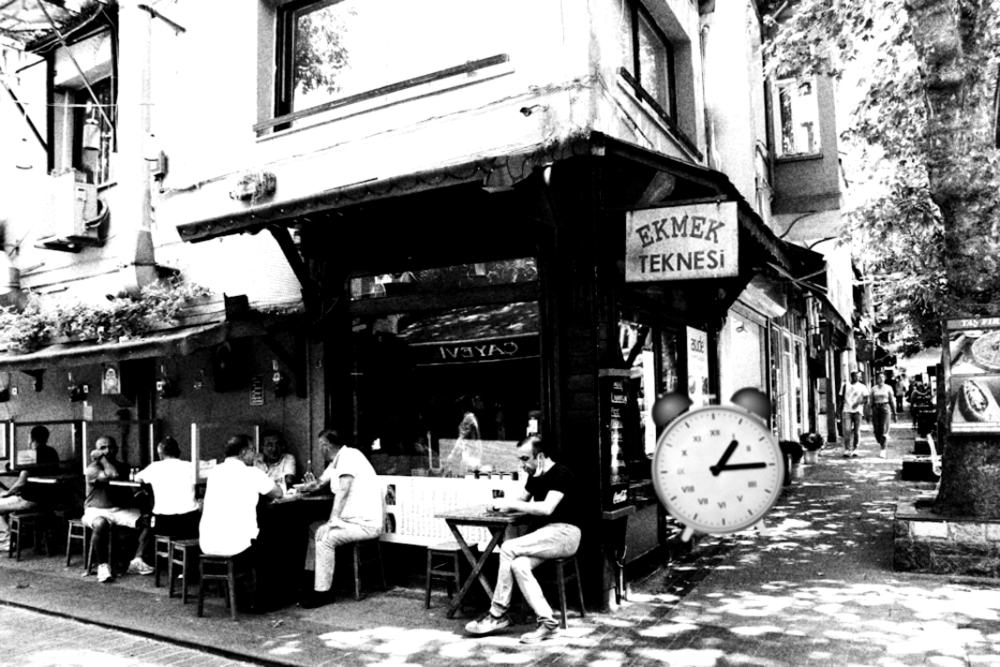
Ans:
h=1 m=15
